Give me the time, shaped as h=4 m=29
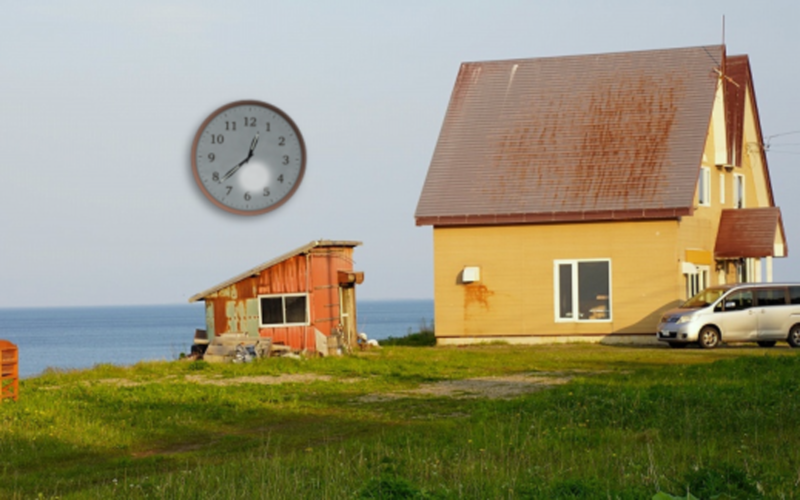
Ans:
h=12 m=38
